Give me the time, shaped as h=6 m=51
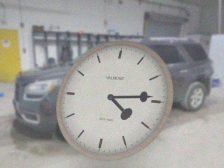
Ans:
h=4 m=14
